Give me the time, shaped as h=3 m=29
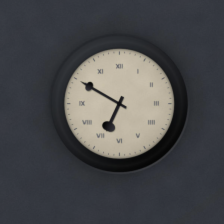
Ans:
h=6 m=50
